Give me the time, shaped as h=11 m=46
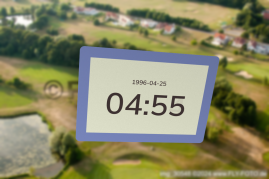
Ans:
h=4 m=55
